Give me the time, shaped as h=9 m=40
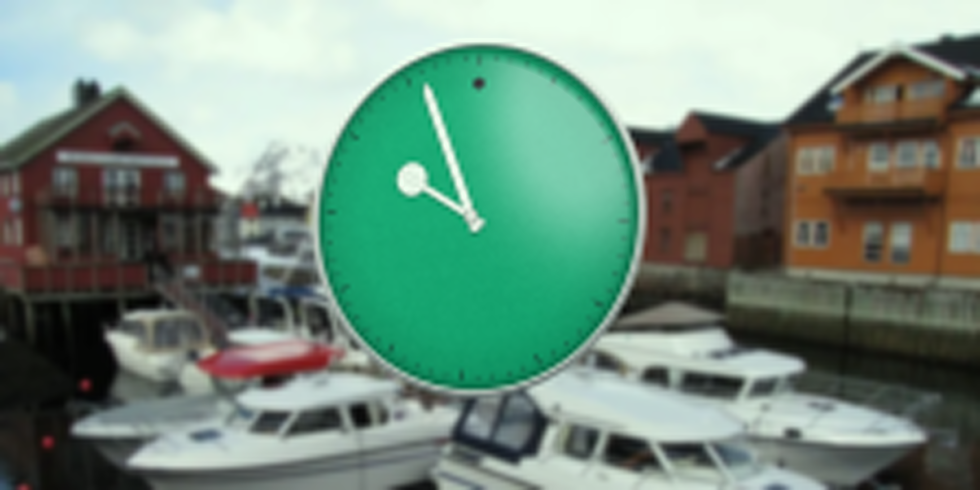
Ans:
h=9 m=56
